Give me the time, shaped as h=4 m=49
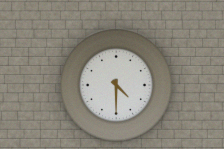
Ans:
h=4 m=30
